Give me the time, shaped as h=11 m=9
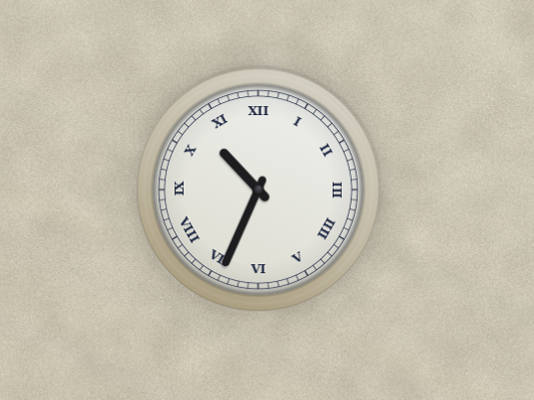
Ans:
h=10 m=34
